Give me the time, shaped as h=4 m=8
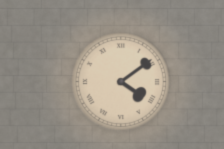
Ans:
h=4 m=9
